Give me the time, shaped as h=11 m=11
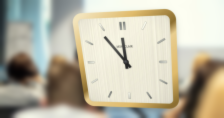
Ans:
h=11 m=54
